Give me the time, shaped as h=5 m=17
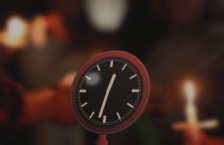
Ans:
h=12 m=32
